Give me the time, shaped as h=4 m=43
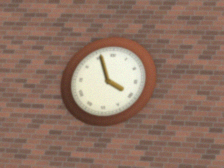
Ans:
h=3 m=56
